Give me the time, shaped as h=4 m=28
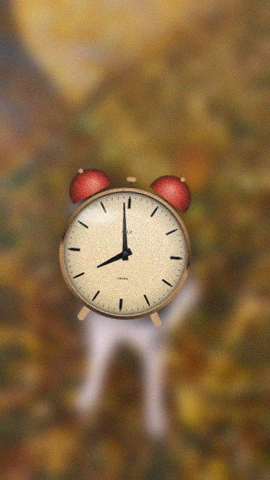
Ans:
h=7 m=59
